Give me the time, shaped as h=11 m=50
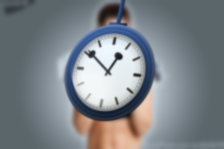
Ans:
h=12 m=51
